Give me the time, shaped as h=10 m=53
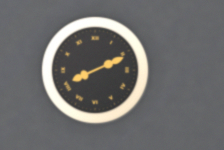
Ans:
h=8 m=11
